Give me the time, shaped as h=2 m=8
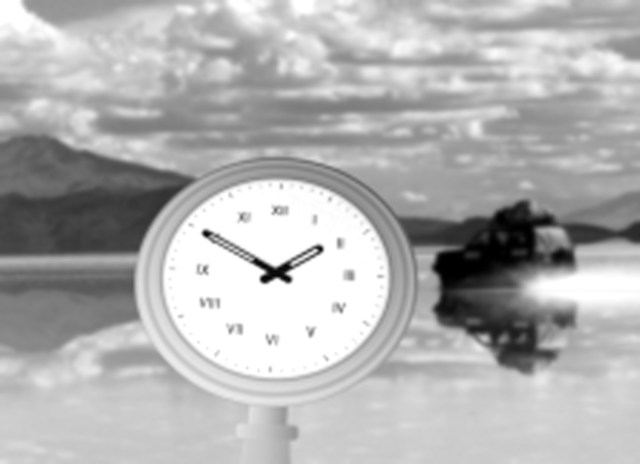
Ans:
h=1 m=50
